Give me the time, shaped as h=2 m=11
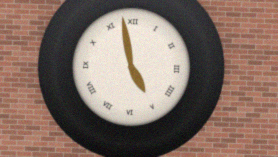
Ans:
h=4 m=58
